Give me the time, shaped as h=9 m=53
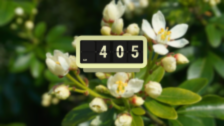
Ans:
h=4 m=5
